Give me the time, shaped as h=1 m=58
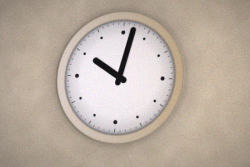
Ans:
h=10 m=2
